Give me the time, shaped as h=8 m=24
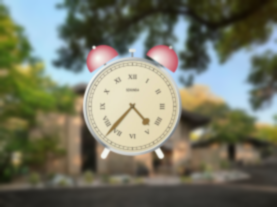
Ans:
h=4 m=37
